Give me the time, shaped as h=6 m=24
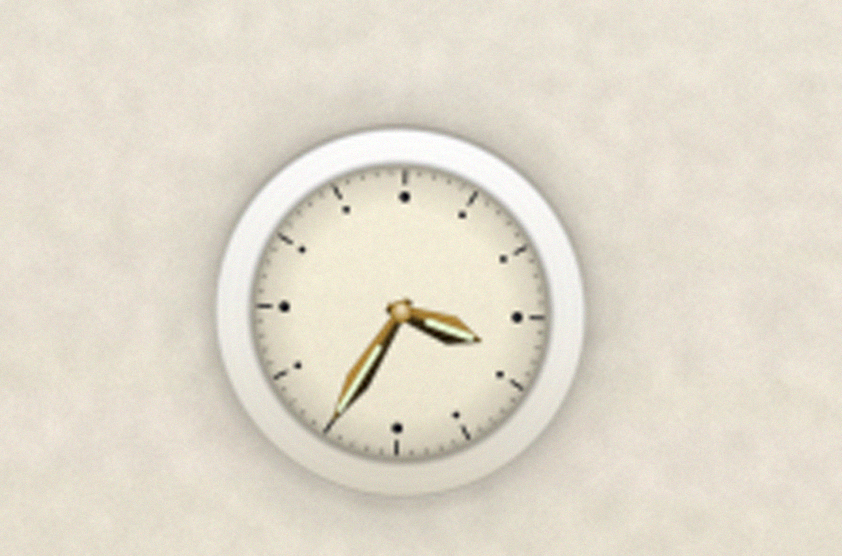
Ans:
h=3 m=35
